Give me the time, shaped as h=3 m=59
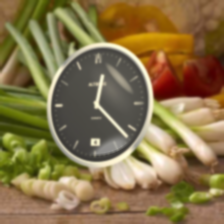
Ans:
h=12 m=22
